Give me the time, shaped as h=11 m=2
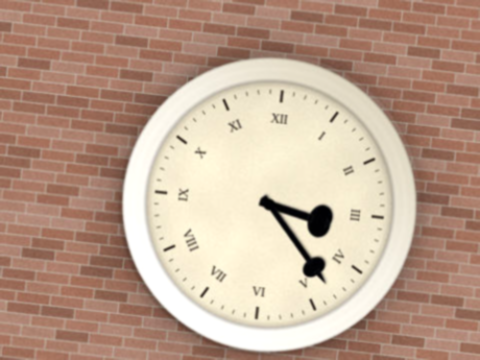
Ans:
h=3 m=23
